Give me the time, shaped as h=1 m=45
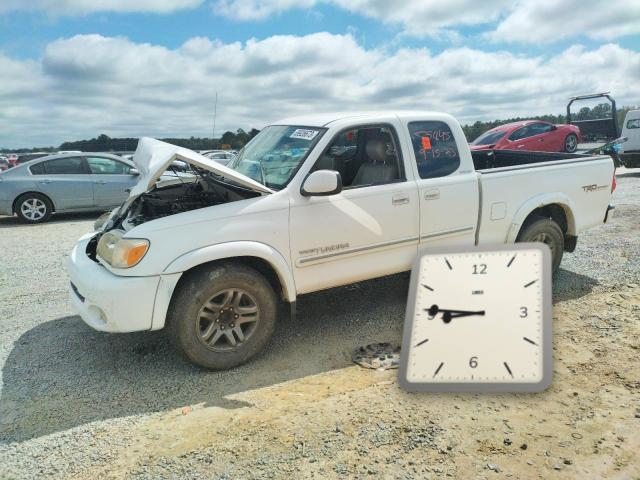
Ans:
h=8 m=46
